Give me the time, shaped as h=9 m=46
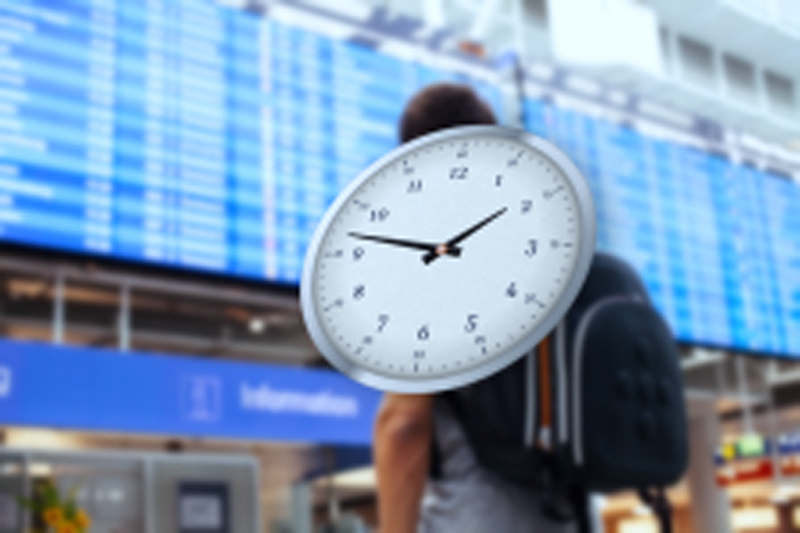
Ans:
h=1 m=47
